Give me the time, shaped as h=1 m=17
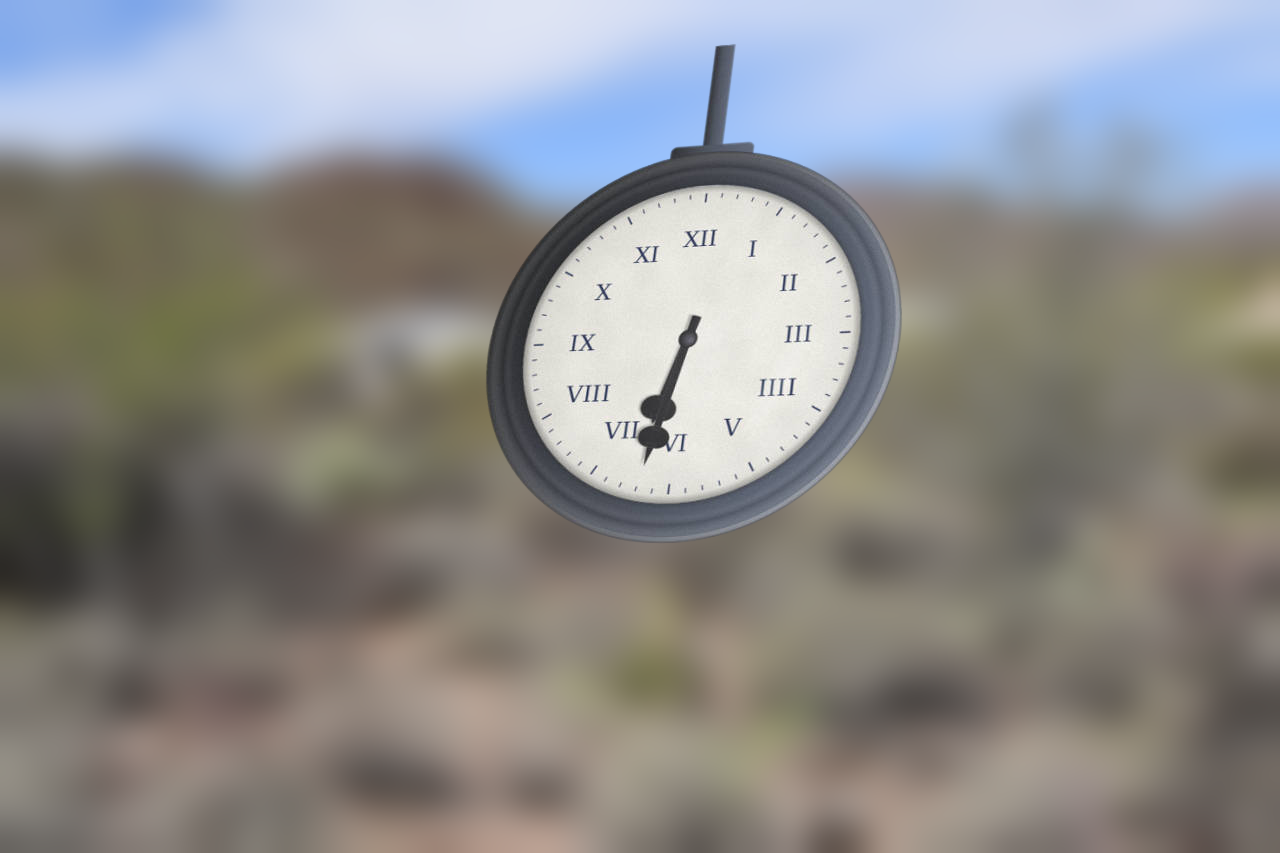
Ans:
h=6 m=32
